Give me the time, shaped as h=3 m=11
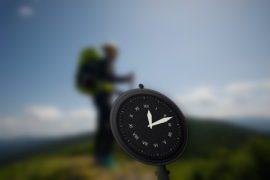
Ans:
h=12 m=12
